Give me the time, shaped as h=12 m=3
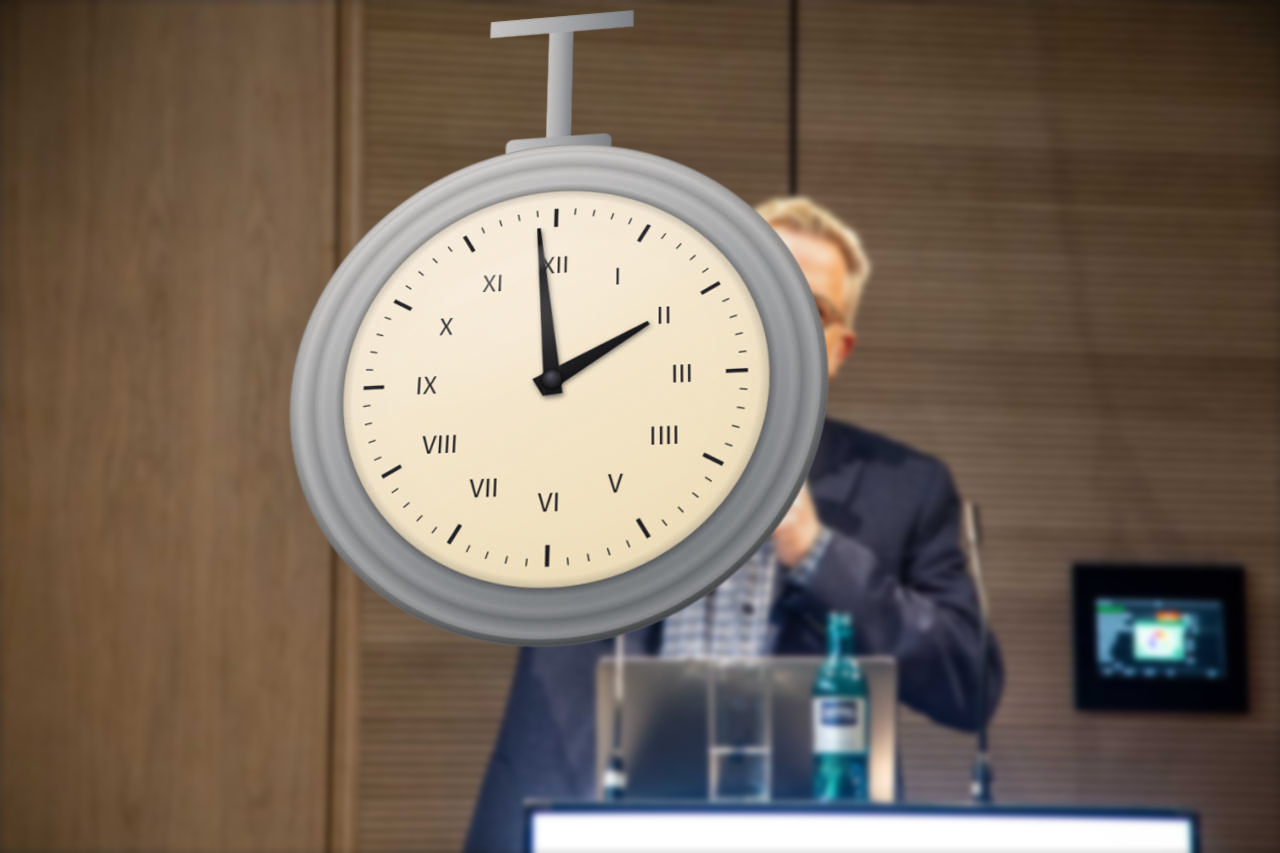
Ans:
h=1 m=59
